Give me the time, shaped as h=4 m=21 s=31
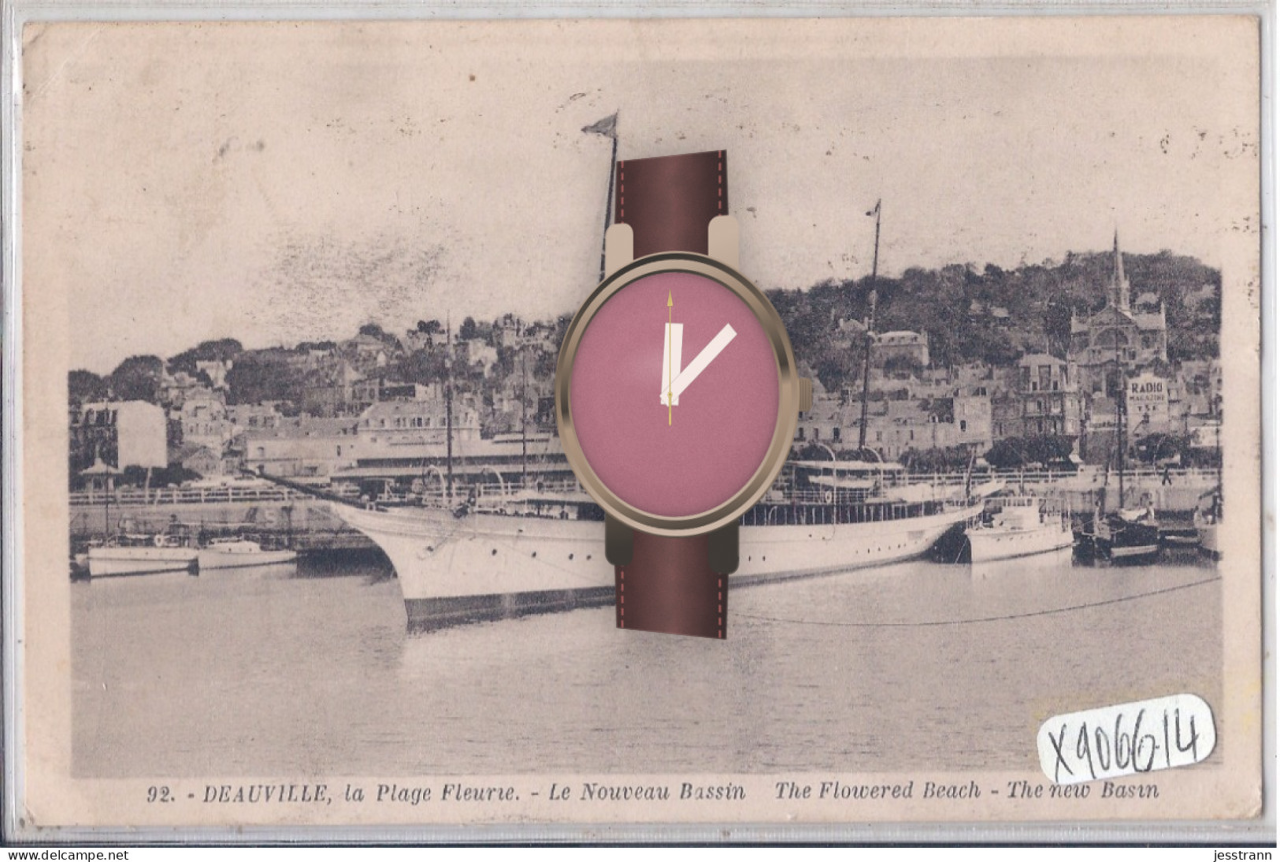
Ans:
h=12 m=8 s=0
